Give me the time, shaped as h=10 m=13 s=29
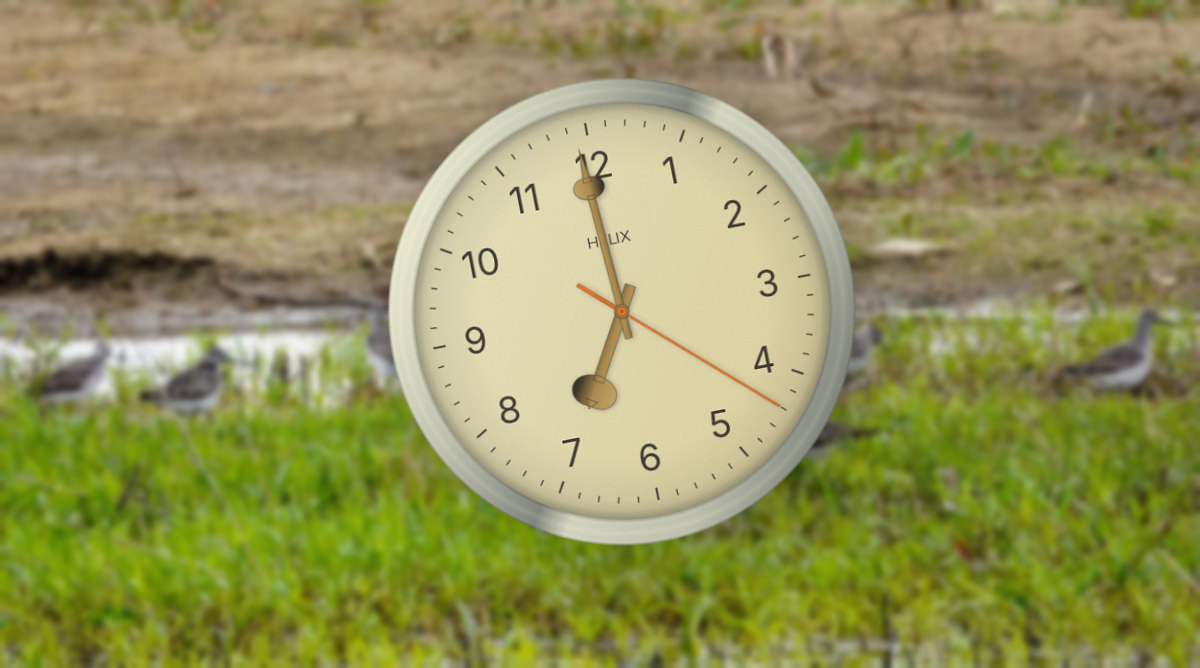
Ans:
h=6 m=59 s=22
